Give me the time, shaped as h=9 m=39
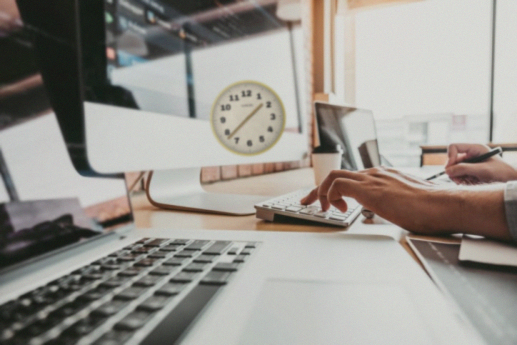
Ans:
h=1 m=38
